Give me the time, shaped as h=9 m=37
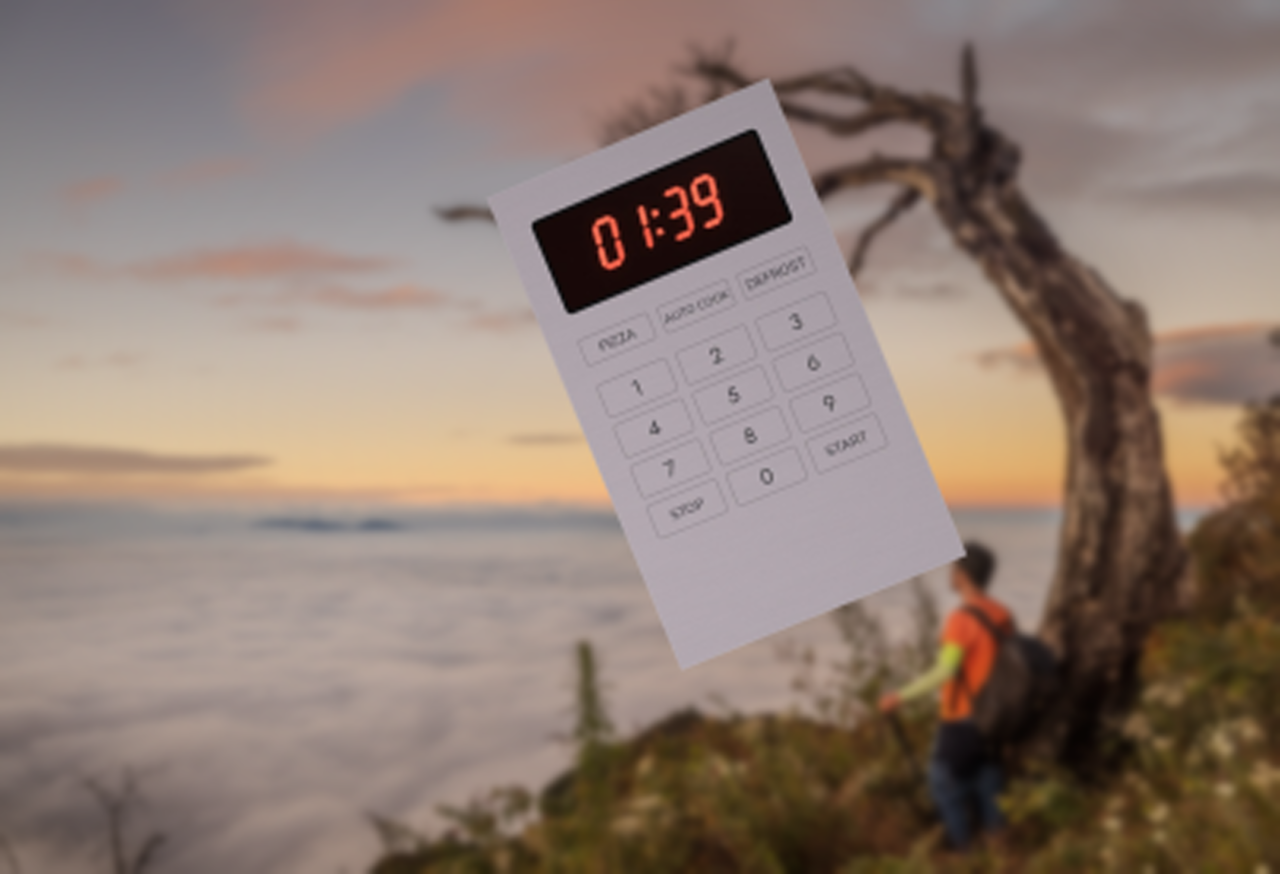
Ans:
h=1 m=39
